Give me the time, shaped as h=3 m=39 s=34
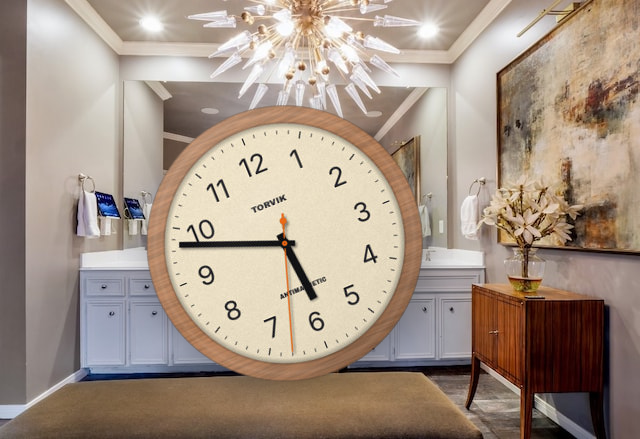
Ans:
h=5 m=48 s=33
